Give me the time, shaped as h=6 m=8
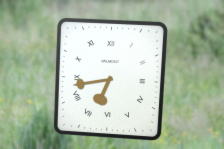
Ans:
h=6 m=43
